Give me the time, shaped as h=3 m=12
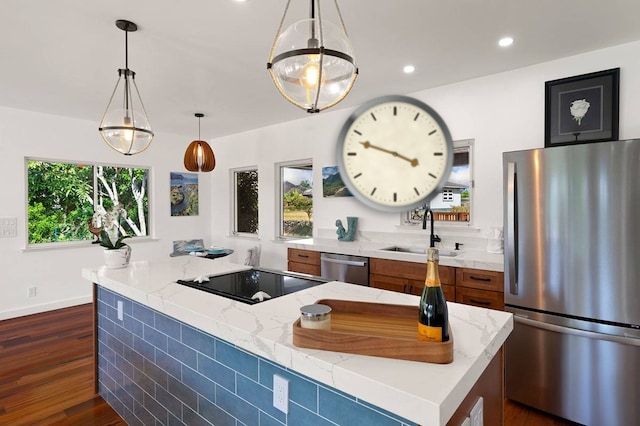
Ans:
h=3 m=48
